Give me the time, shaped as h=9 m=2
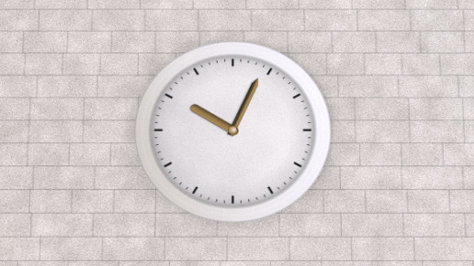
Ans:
h=10 m=4
